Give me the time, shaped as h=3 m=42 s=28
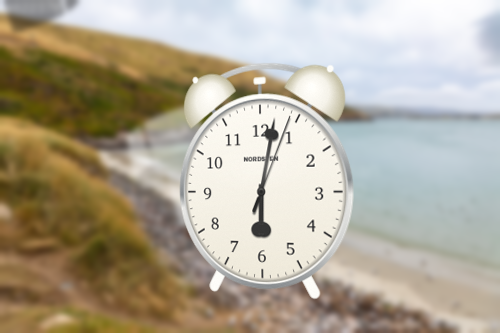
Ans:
h=6 m=2 s=4
